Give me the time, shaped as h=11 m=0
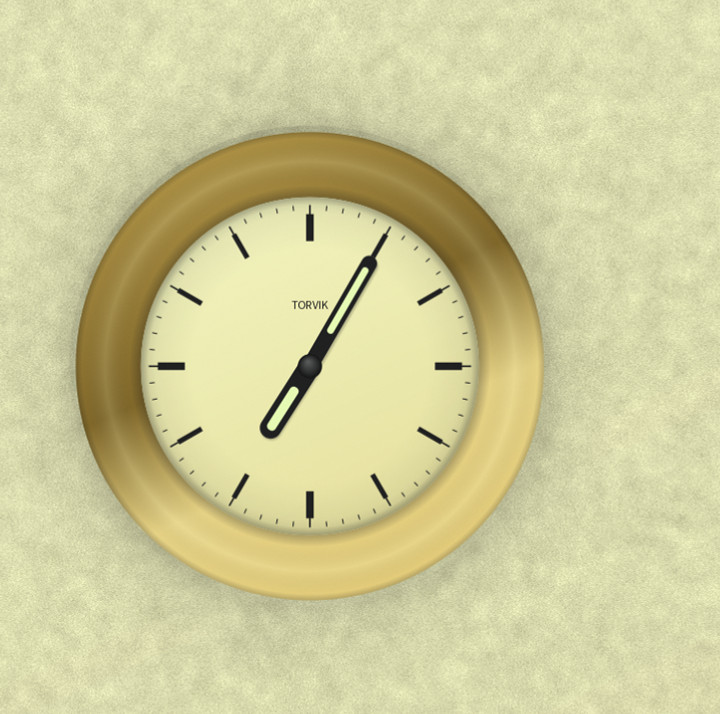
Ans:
h=7 m=5
